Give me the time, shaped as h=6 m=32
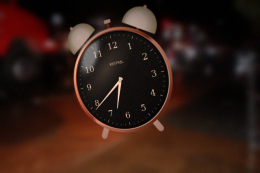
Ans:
h=6 m=39
